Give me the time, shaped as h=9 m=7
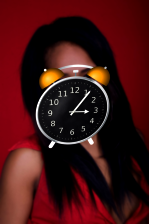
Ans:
h=3 m=6
